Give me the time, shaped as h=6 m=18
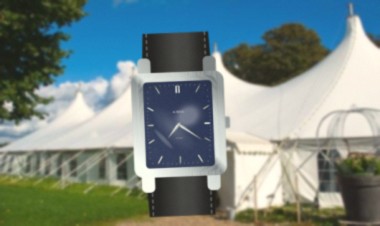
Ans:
h=7 m=21
